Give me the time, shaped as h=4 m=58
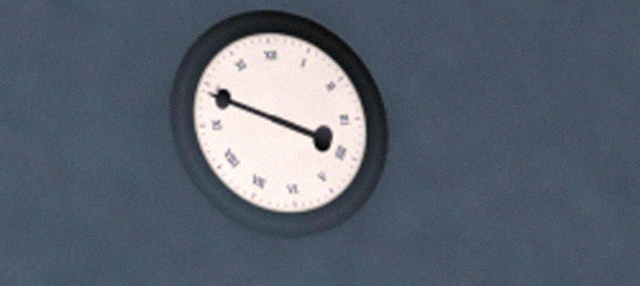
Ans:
h=3 m=49
